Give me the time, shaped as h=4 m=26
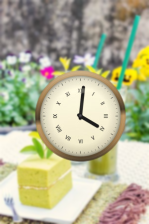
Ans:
h=4 m=1
